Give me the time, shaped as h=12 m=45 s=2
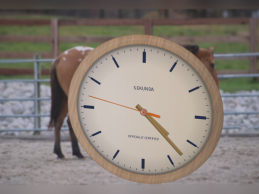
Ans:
h=4 m=22 s=47
